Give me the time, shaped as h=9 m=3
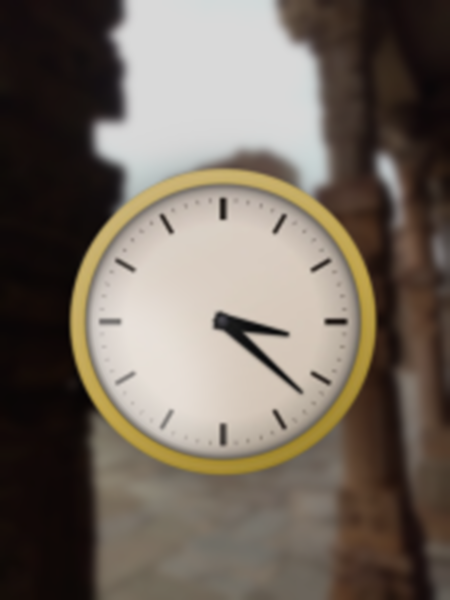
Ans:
h=3 m=22
